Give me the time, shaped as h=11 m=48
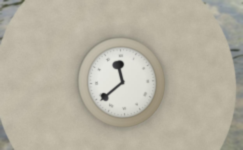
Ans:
h=11 m=39
